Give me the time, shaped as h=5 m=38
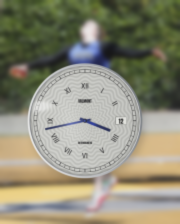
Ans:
h=3 m=43
